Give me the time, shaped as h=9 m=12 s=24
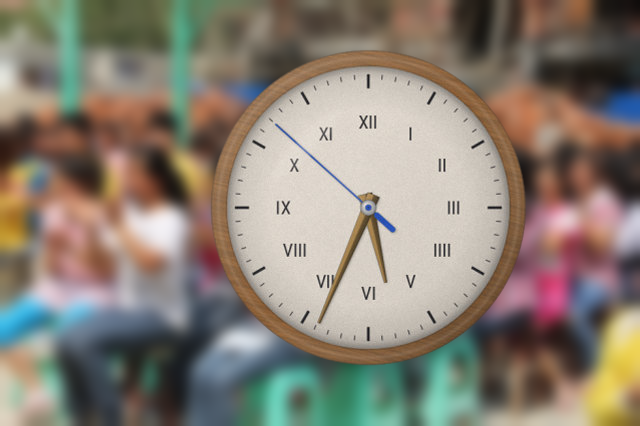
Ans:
h=5 m=33 s=52
